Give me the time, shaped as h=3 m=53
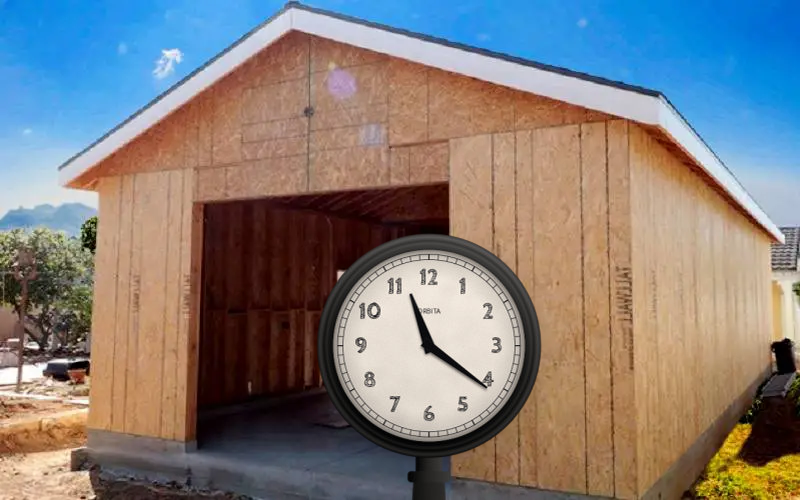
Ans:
h=11 m=21
